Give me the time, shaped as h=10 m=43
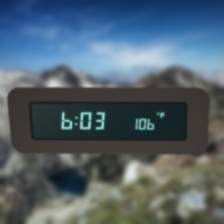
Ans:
h=6 m=3
